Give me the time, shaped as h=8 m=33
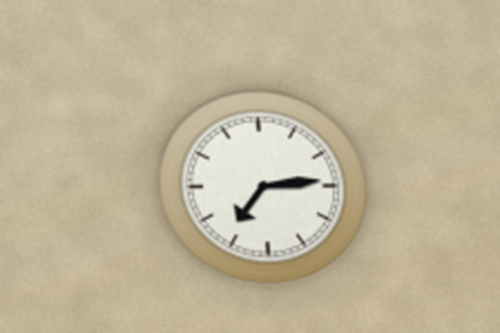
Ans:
h=7 m=14
